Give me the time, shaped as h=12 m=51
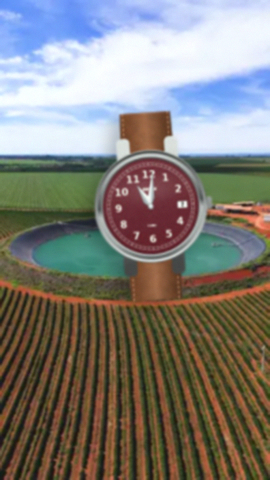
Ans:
h=11 m=1
